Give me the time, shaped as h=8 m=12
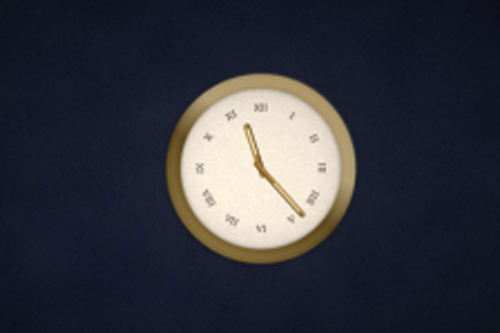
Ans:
h=11 m=23
